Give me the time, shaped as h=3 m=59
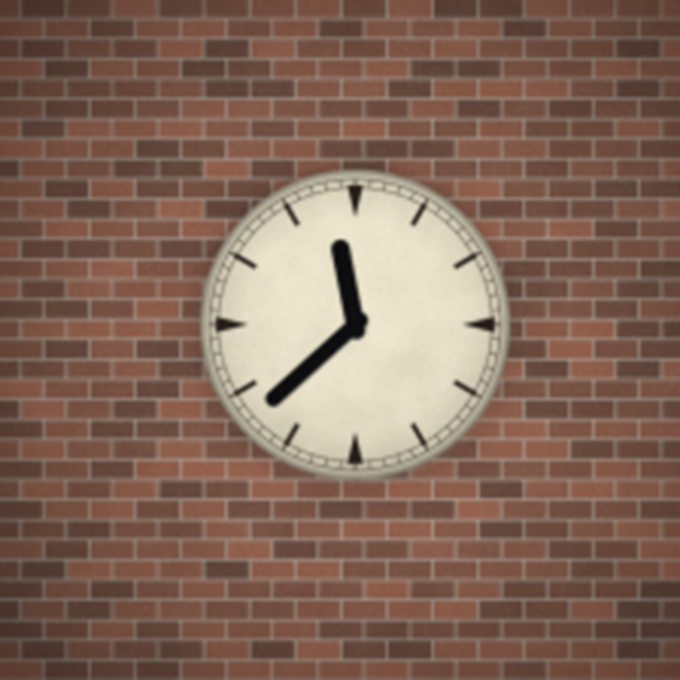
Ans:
h=11 m=38
